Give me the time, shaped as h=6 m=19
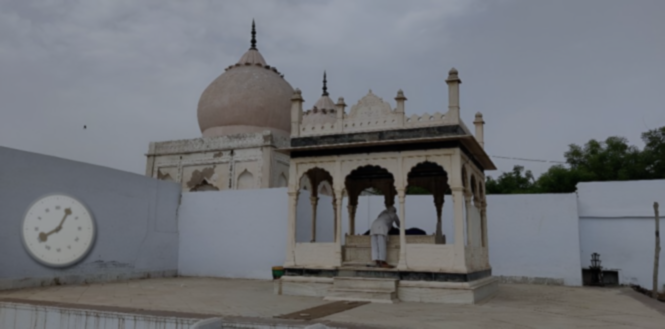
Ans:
h=8 m=5
